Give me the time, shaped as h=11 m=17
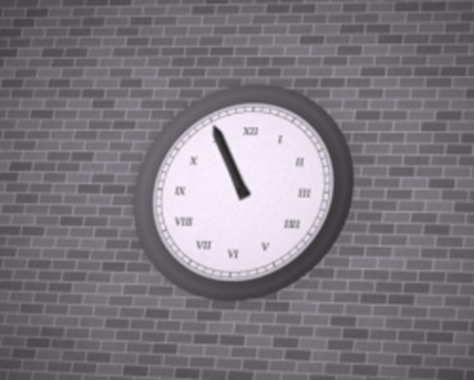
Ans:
h=10 m=55
